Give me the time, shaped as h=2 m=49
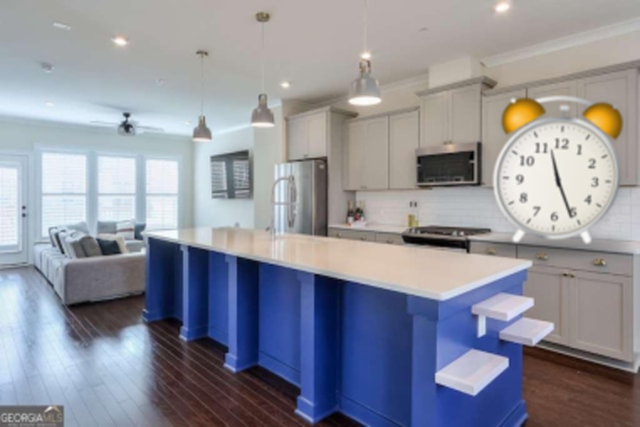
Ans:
h=11 m=26
